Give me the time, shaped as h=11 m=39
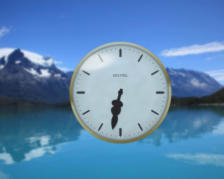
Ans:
h=6 m=32
